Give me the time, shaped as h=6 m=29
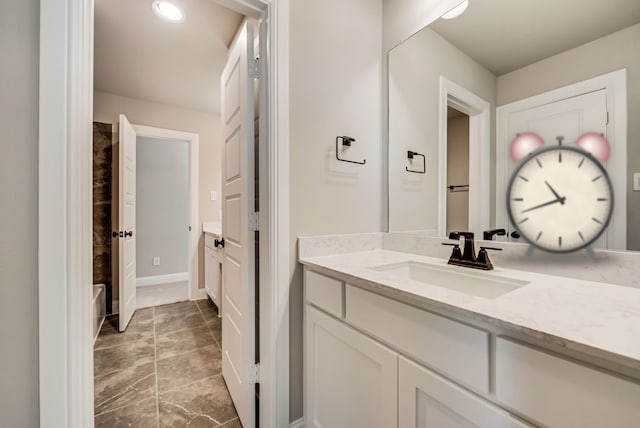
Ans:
h=10 m=42
